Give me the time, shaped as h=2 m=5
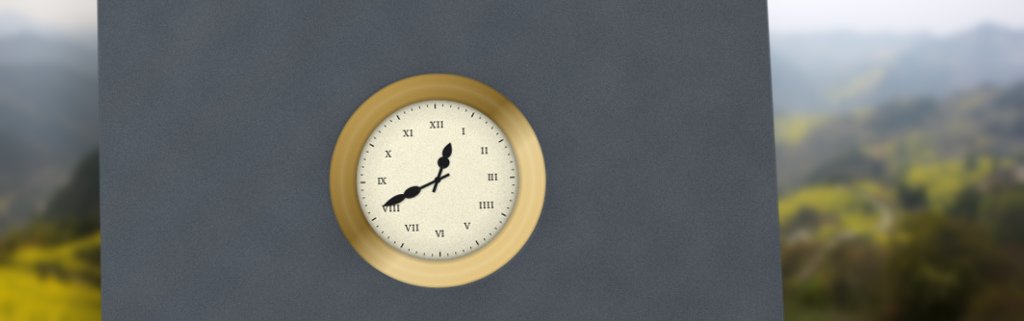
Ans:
h=12 m=41
